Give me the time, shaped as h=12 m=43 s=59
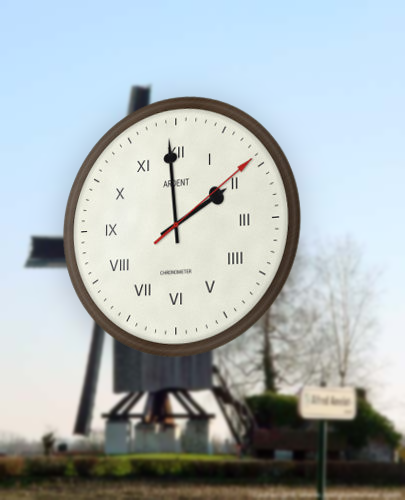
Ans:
h=1 m=59 s=9
